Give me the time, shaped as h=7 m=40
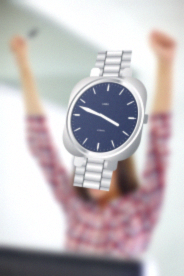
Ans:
h=3 m=48
